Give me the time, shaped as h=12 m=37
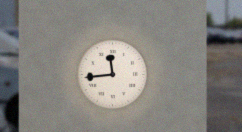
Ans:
h=11 m=44
